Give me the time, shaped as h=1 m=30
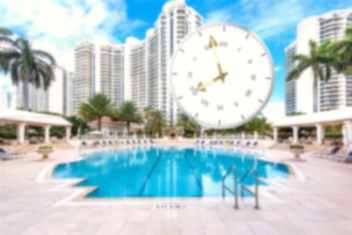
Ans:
h=7 m=57
